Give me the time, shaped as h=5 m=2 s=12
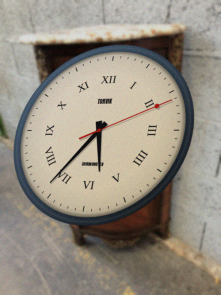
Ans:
h=5 m=36 s=11
